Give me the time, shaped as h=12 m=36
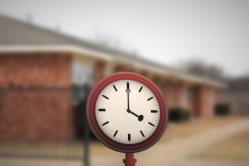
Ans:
h=4 m=0
